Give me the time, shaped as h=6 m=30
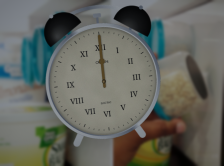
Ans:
h=12 m=0
